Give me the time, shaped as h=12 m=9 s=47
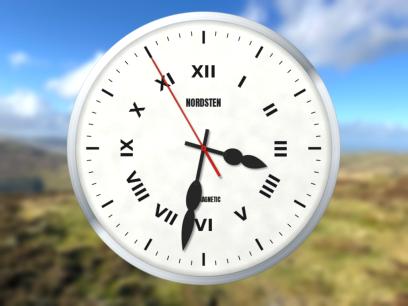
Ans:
h=3 m=31 s=55
